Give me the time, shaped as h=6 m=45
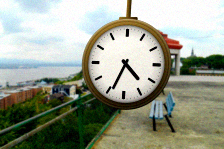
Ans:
h=4 m=34
